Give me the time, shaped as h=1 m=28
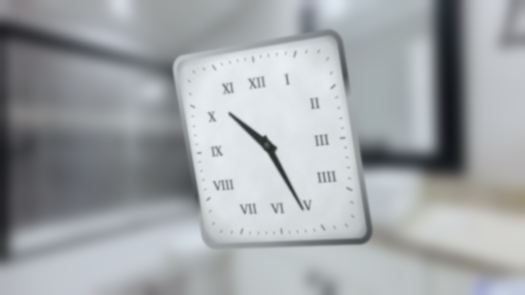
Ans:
h=10 m=26
